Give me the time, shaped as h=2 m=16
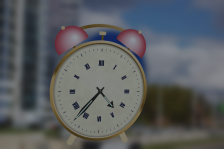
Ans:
h=4 m=37
